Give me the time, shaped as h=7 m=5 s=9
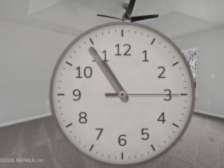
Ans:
h=10 m=54 s=15
